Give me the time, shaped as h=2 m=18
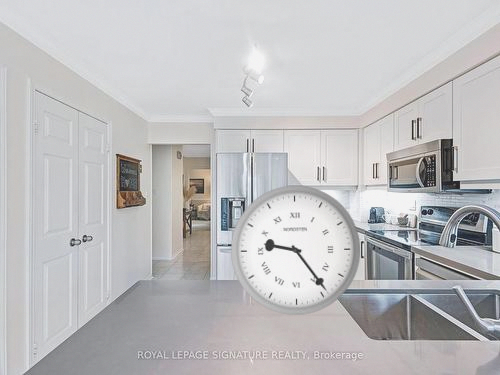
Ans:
h=9 m=24
